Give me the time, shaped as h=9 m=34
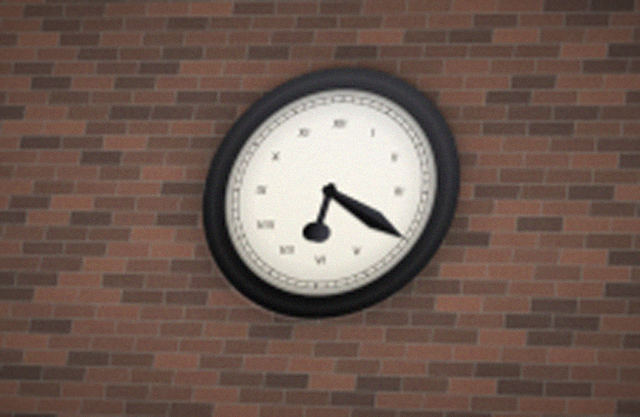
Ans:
h=6 m=20
